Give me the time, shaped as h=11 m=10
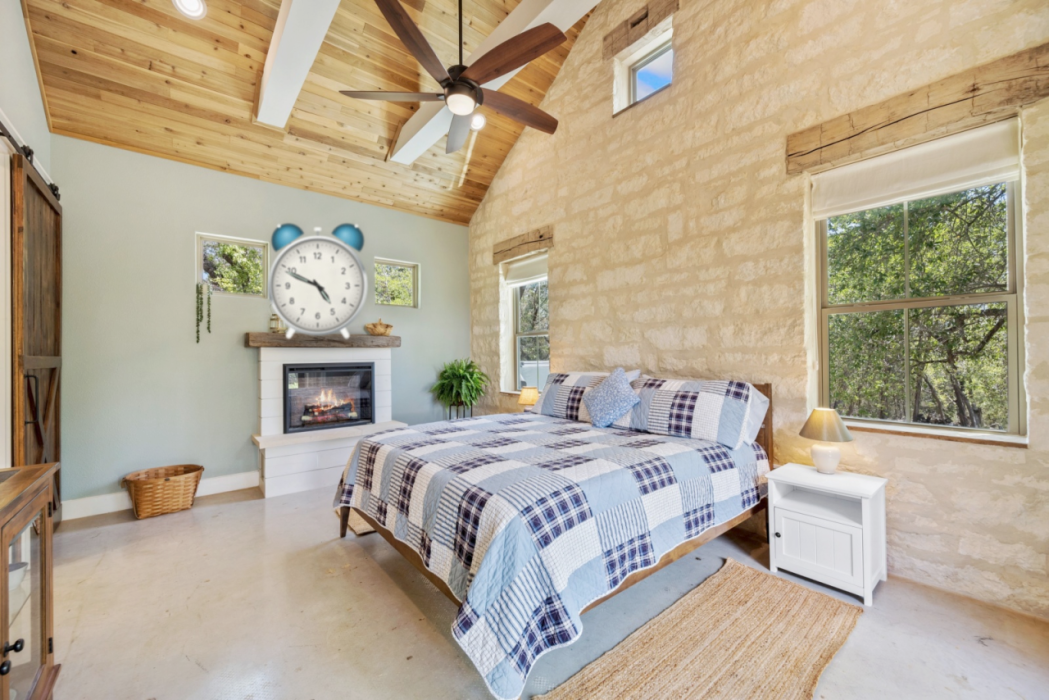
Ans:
h=4 m=49
